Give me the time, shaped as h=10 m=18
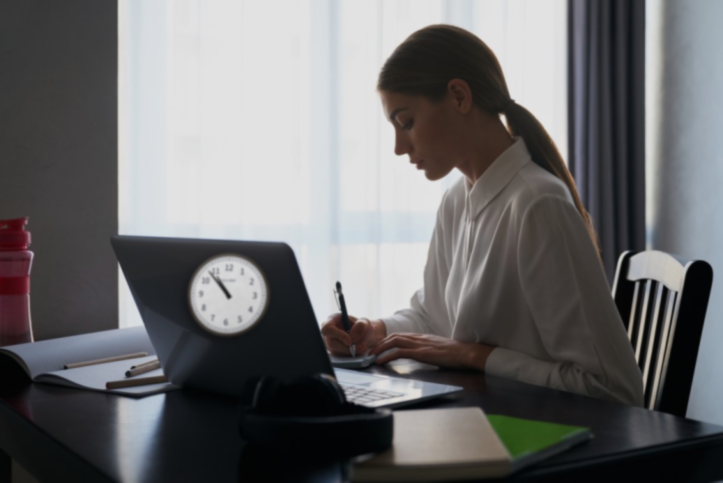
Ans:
h=10 m=53
